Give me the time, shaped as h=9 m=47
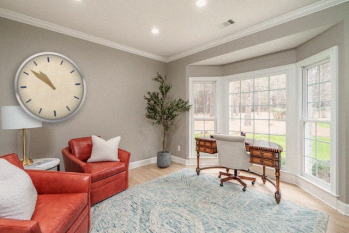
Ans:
h=10 m=52
